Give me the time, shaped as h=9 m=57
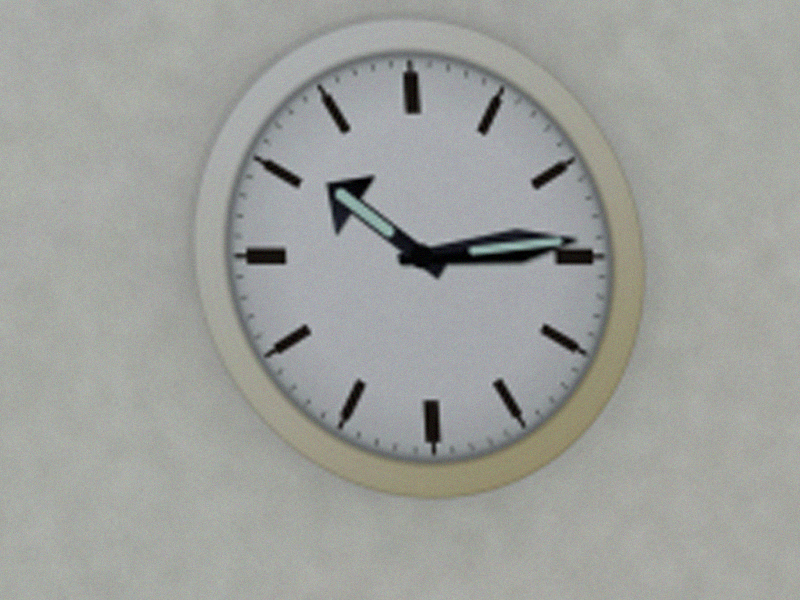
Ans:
h=10 m=14
